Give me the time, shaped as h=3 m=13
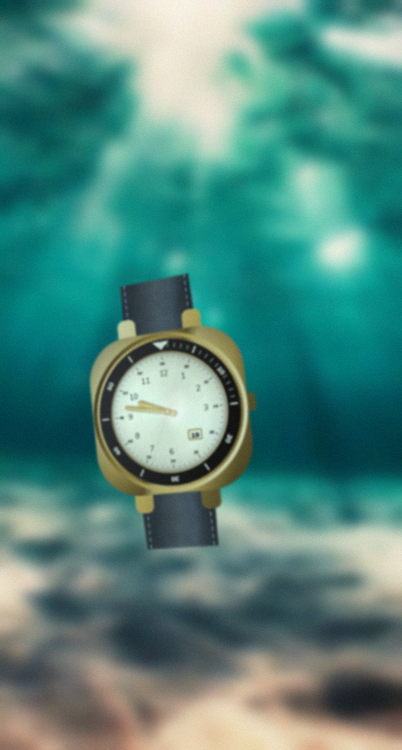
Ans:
h=9 m=47
